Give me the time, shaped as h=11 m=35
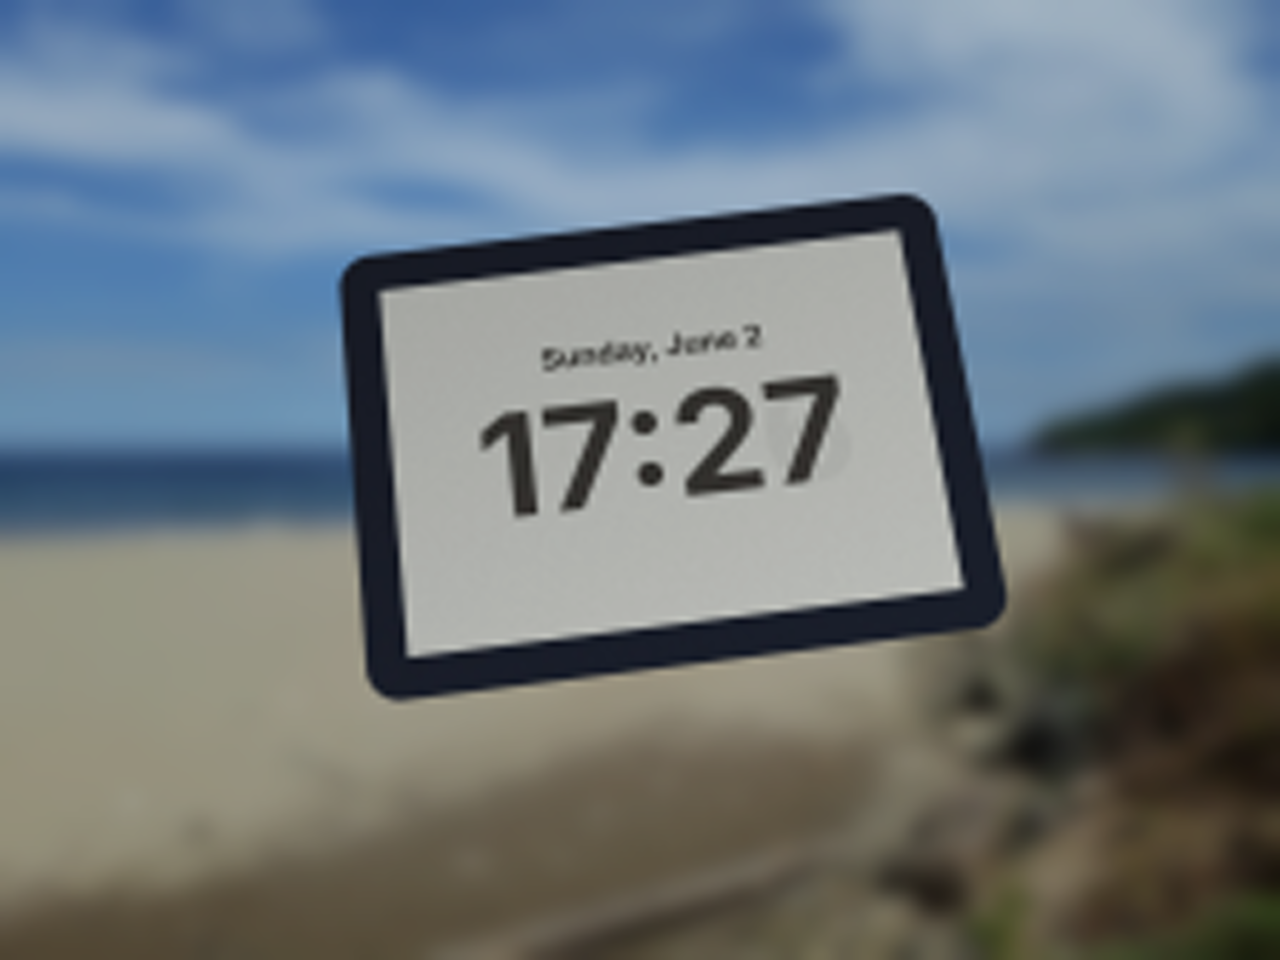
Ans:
h=17 m=27
